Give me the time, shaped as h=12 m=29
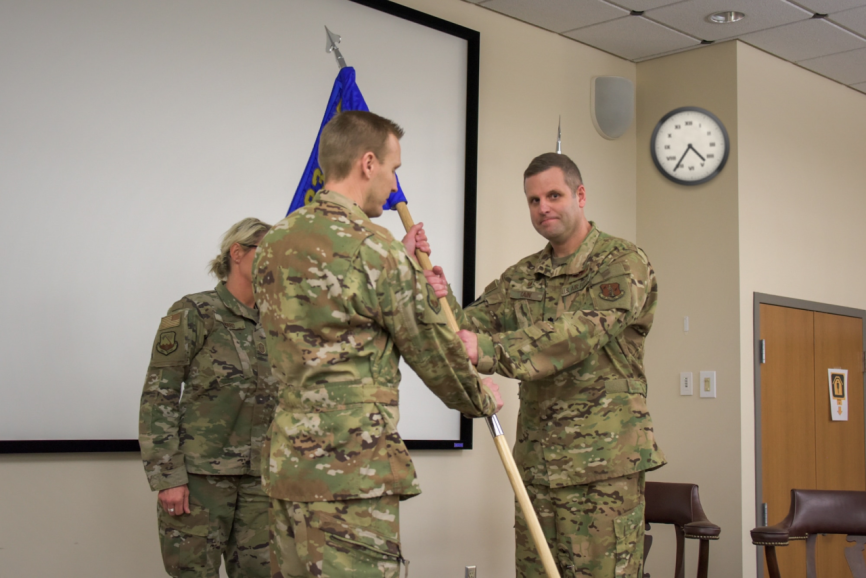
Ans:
h=4 m=36
